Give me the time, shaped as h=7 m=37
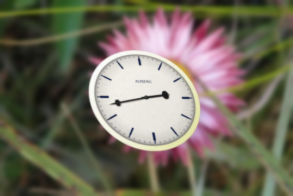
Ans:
h=2 m=43
